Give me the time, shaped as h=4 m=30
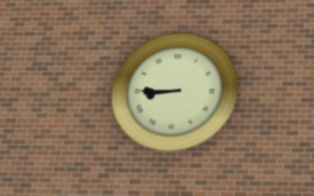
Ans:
h=8 m=45
